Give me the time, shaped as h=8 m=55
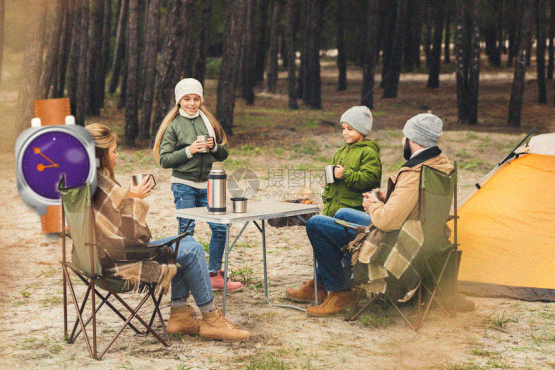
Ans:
h=8 m=52
